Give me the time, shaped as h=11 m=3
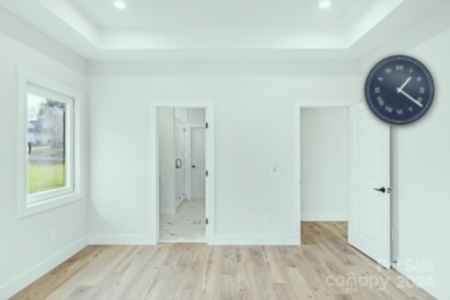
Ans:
h=1 m=21
